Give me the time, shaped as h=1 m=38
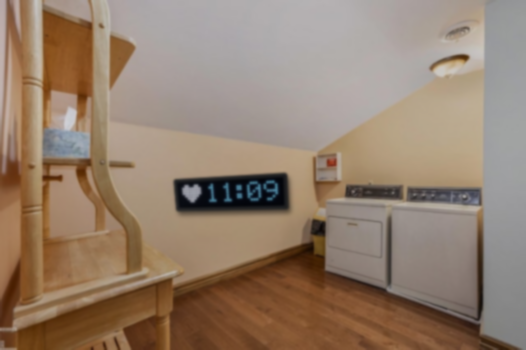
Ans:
h=11 m=9
